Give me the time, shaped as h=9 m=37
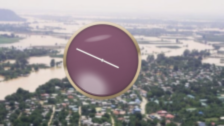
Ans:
h=3 m=49
